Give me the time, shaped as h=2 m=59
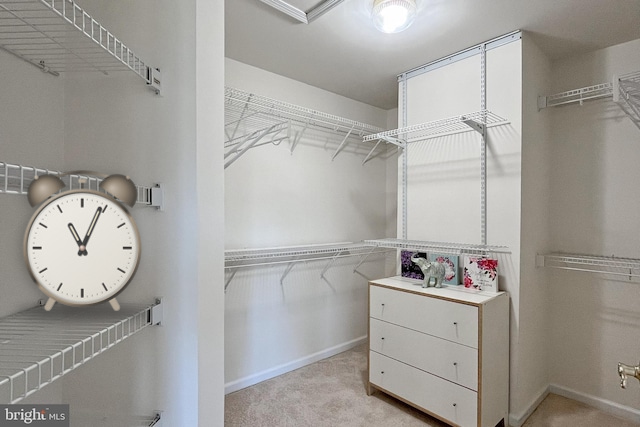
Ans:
h=11 m=4
